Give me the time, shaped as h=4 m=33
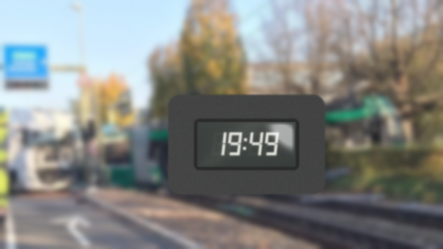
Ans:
h=19 m=49
